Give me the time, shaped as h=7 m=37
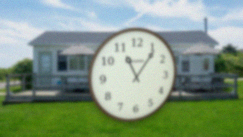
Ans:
h=11 m=6
